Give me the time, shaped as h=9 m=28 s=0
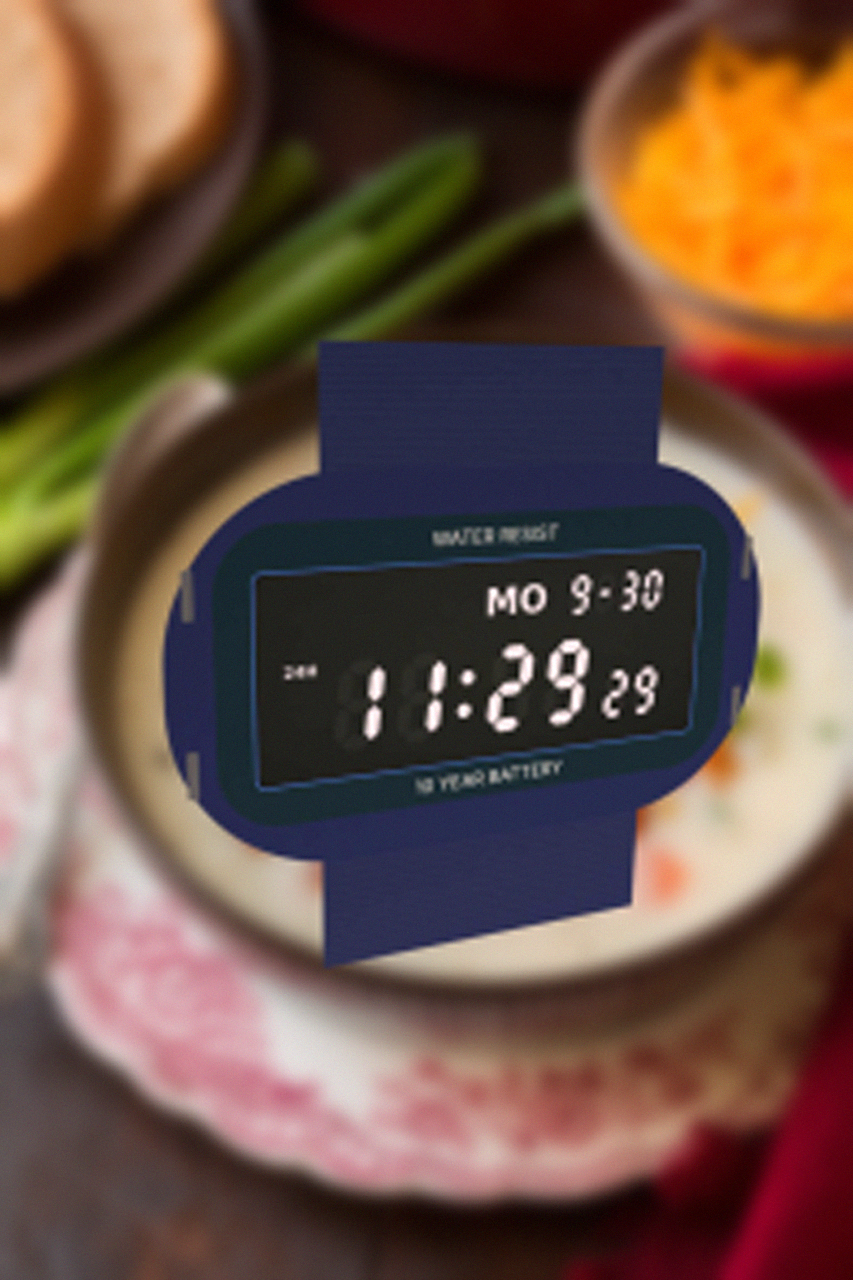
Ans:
h=11 m=29 s=29
